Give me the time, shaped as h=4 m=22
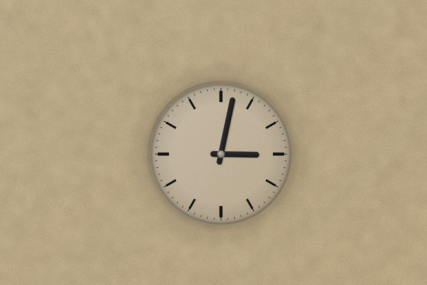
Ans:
h=3 m=2
